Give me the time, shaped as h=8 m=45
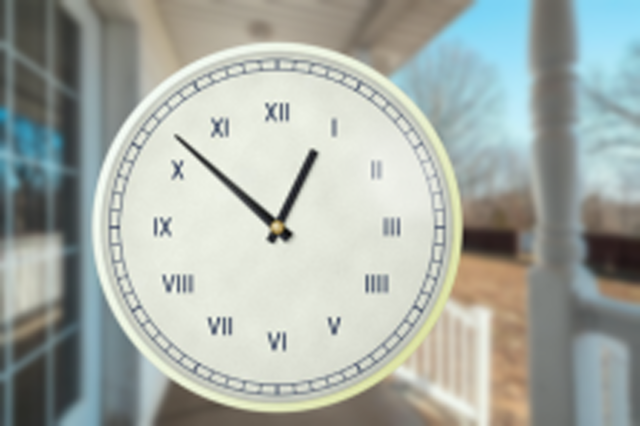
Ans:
h=12 m=52
